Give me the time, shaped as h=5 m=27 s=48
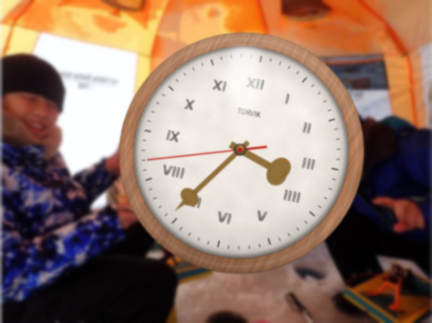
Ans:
h=3 m=35 s=42
